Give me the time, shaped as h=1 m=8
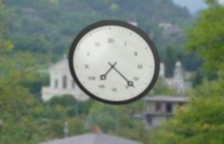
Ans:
h=7 m=23
